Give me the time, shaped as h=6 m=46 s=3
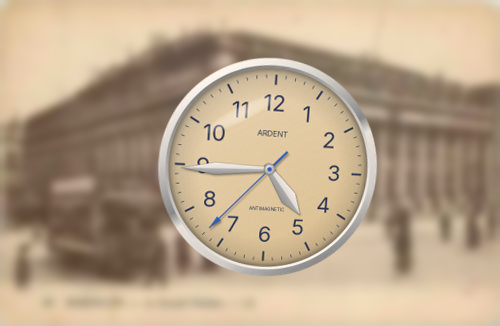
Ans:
h=4 m=44 s=37
